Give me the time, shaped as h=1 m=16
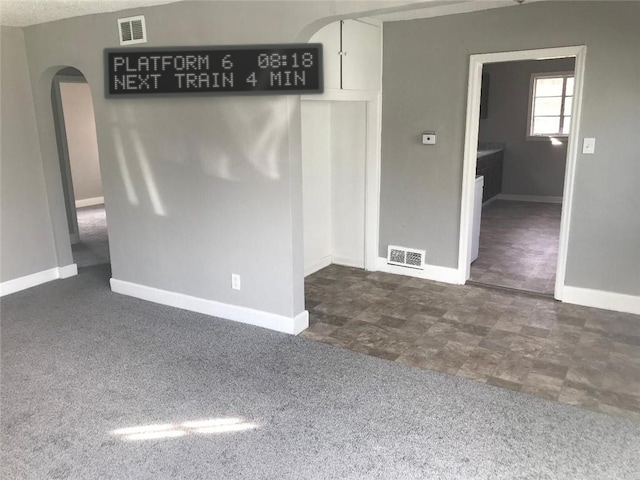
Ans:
h=8 m=18
